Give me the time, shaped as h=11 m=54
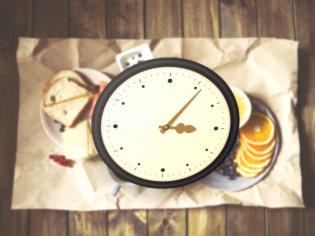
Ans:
h=3 m=6
